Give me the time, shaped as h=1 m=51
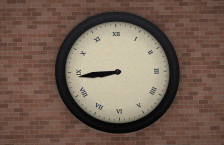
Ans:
h=8 m=44
